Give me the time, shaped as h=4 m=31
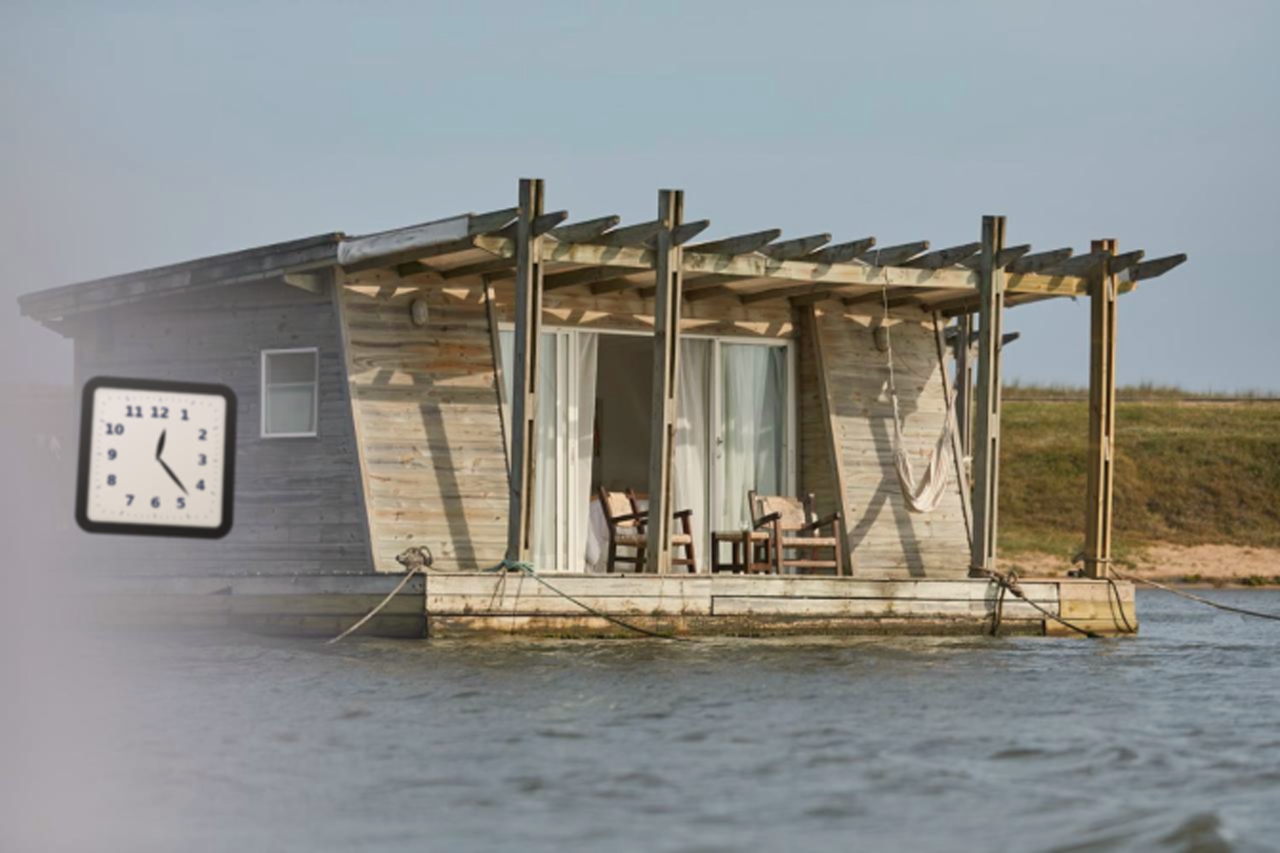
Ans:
h=12 m=23
